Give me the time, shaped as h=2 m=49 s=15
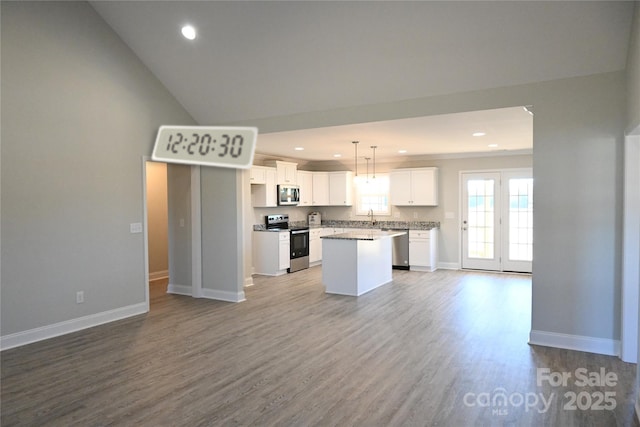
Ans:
h=12 m=20 s=30
